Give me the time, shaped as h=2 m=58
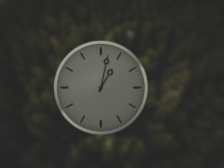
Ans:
h=1 m=2
